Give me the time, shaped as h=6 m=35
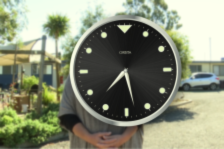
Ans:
h=7 m=28
